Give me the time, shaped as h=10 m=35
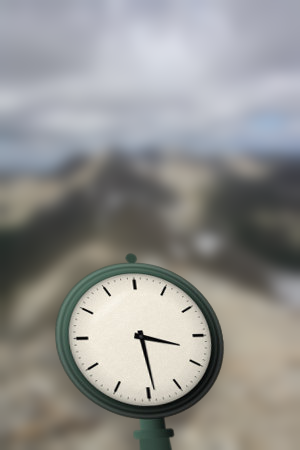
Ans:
h=3 m=29
